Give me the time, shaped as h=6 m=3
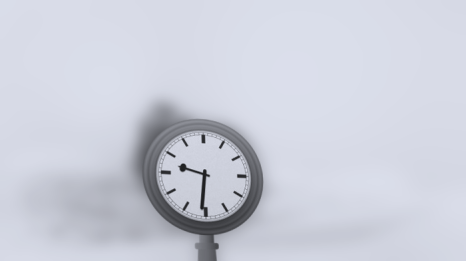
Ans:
h=9 m=31
